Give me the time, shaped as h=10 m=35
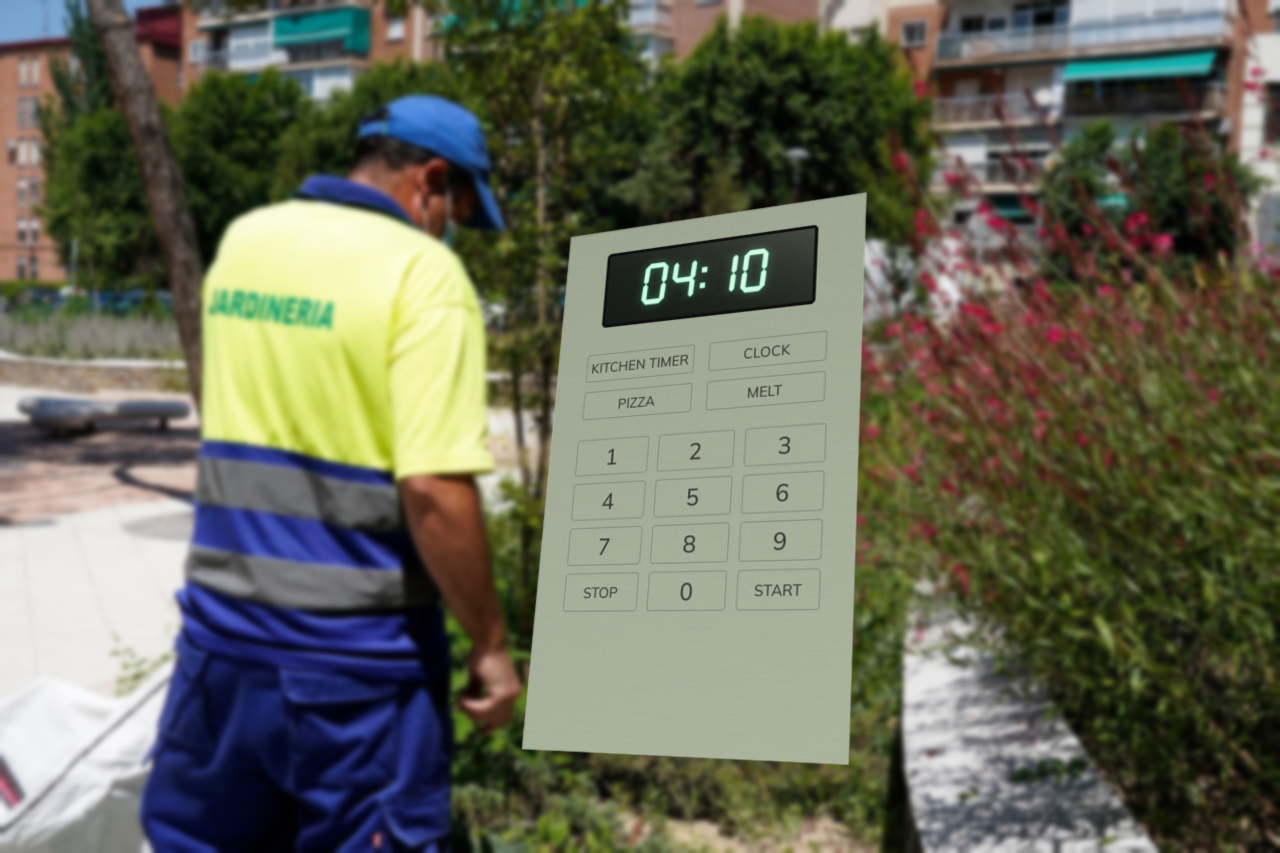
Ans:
h=4 m=10
